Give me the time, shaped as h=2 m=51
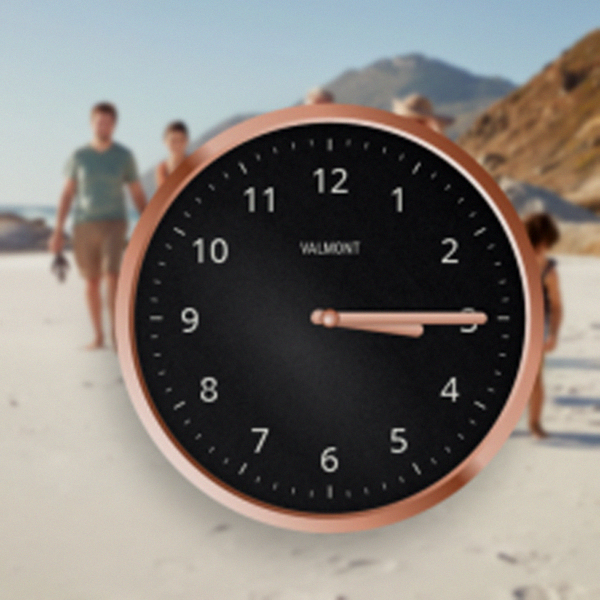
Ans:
h=3 m=15
